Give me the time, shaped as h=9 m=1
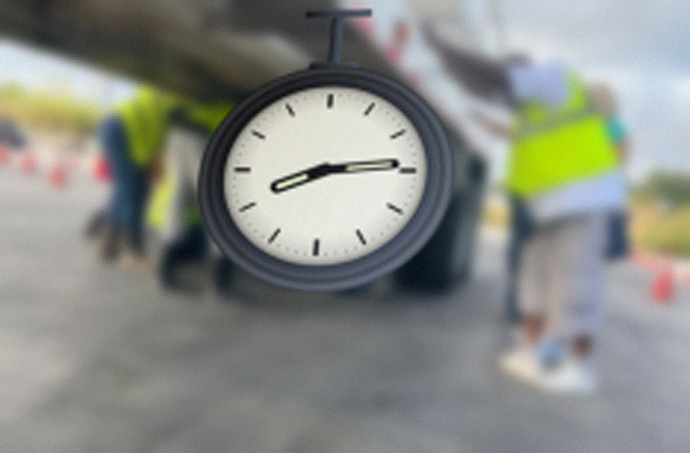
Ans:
h=8 m=14
